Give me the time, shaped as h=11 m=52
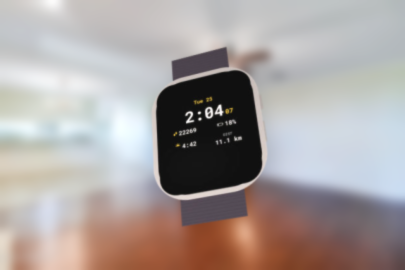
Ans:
h=2 m=4
